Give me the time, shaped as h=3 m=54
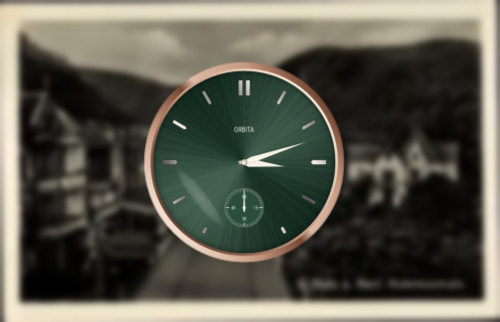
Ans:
h=3 m=12
